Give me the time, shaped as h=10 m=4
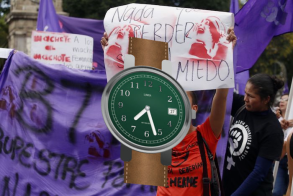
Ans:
h=7 m=27
